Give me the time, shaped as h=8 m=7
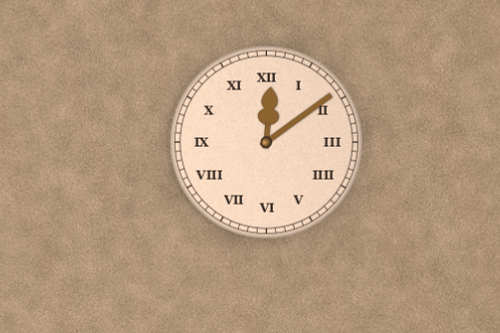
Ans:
h=12 m=9
